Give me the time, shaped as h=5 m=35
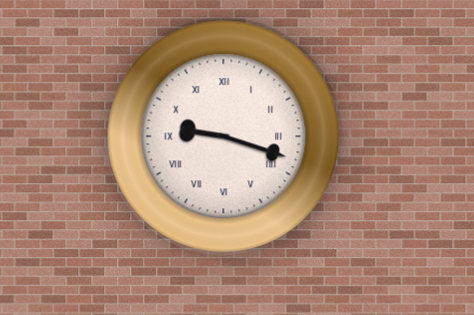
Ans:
h=9 m=18
